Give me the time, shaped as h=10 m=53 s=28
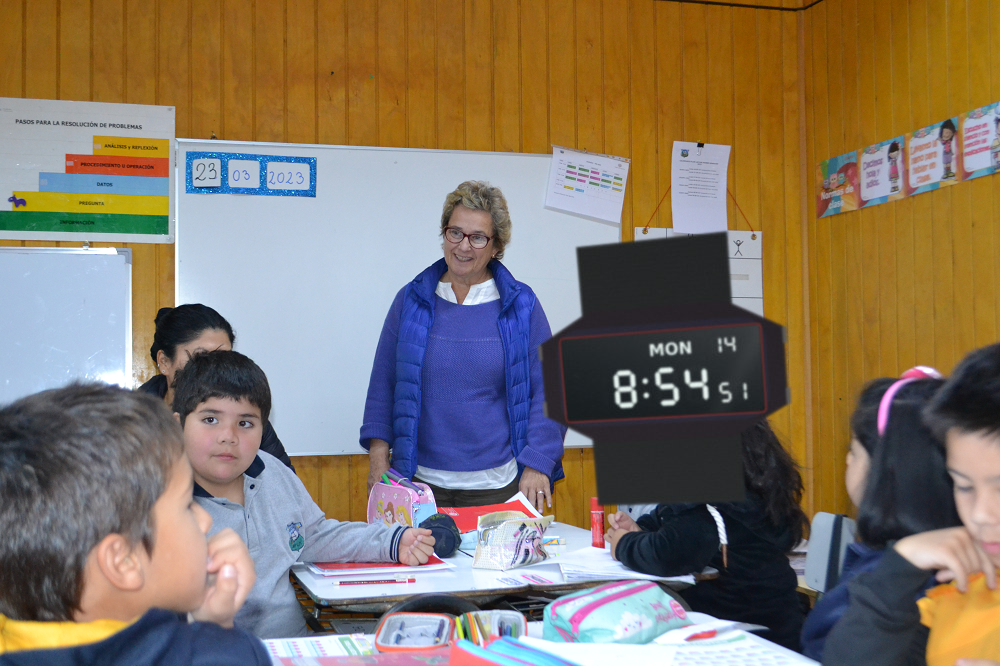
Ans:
h=8 m=54 s=51
